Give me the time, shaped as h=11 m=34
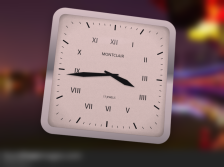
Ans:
h=3 m=44
